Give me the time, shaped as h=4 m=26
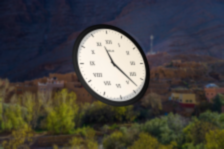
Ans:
h=11 m=23
